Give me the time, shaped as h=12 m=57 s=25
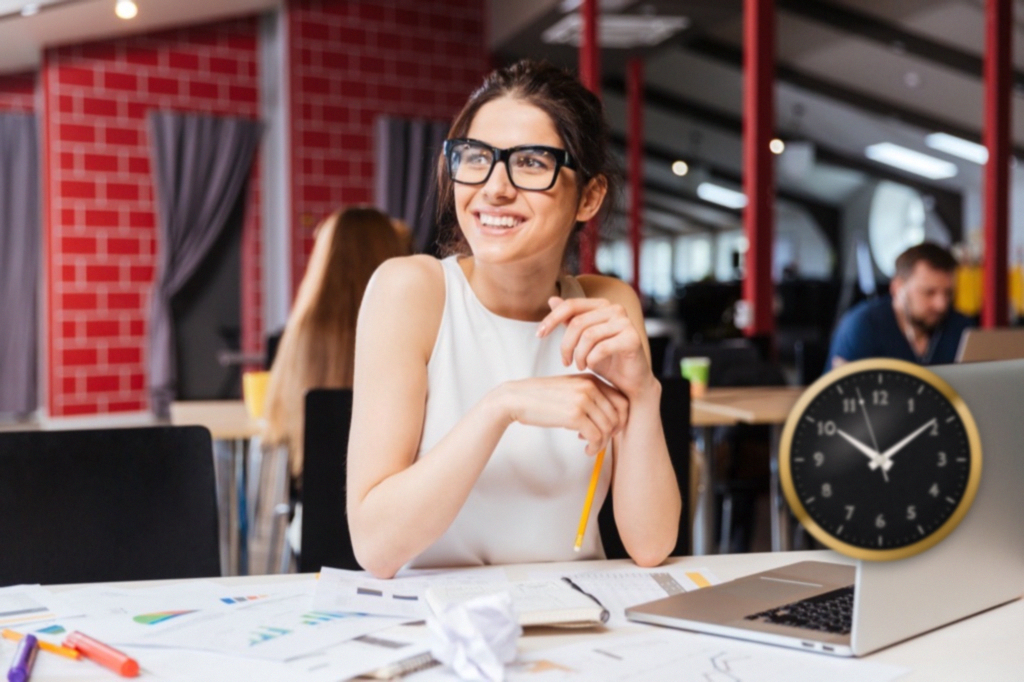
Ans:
h=10 m=8 s=57
